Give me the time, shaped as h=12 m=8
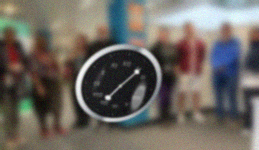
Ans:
h=7 m=6
